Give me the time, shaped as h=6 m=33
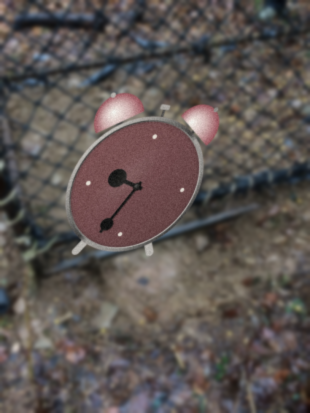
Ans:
h=9 m=34
